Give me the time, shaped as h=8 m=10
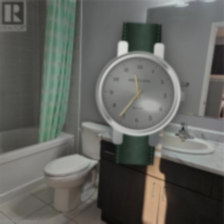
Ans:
h=11 m=36
